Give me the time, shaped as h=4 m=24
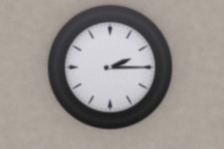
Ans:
h=2 m=15
